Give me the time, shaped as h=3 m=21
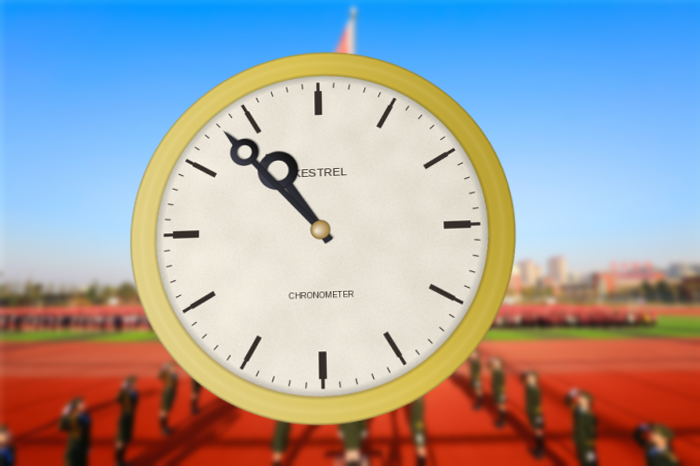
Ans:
h=10 m=53
